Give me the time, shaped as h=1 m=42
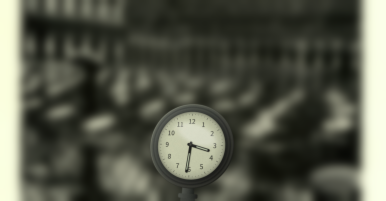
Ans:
h=3 m=31
